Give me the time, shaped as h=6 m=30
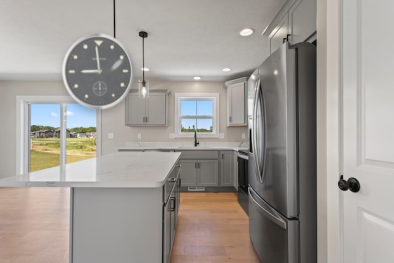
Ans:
h=8 m=59
